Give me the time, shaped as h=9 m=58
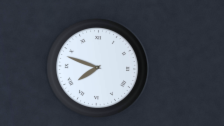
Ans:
h=7 m=48
